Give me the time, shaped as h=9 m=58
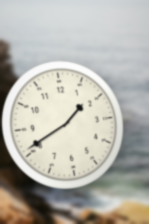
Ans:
h=1 m=41
